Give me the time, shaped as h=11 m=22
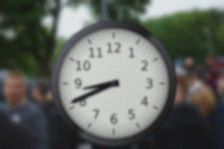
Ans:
h=8 m=41
